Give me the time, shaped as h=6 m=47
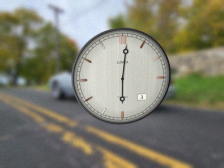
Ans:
h=6 m=1
